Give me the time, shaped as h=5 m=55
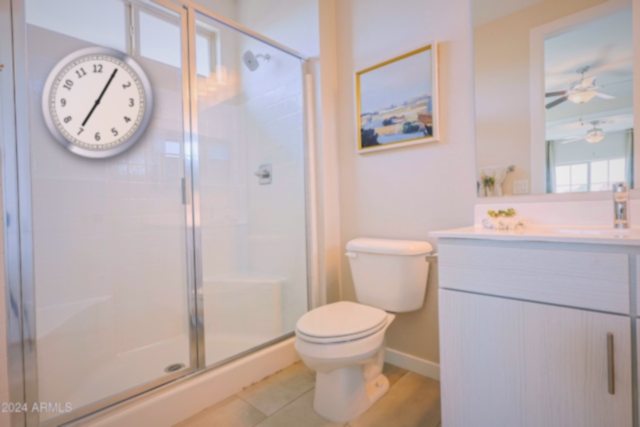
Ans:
h=7 m=5
